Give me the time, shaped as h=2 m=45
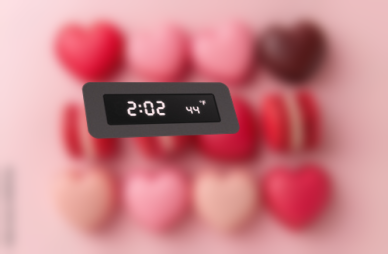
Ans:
h=2 m=2
